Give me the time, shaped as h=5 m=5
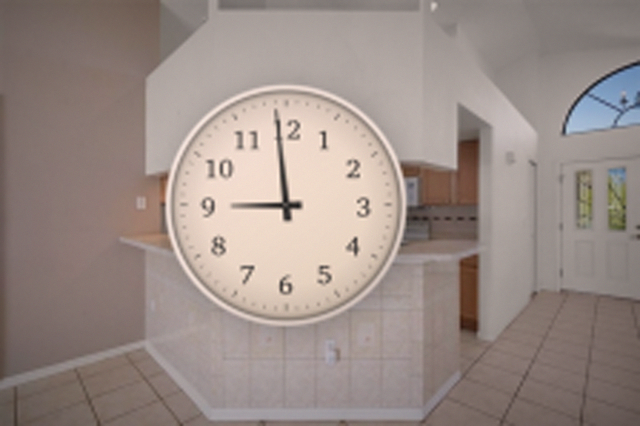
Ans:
h=8 m=59
